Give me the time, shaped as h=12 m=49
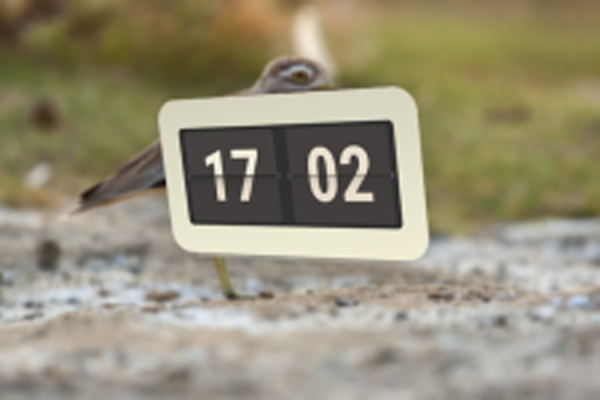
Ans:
h=17 m=2
